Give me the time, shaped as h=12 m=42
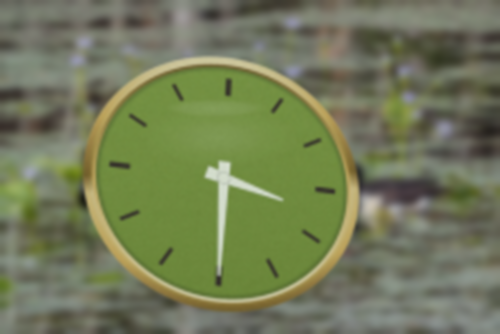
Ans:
h=3 m=30
